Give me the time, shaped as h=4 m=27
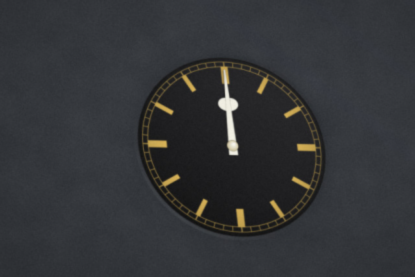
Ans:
h=12 m=0
